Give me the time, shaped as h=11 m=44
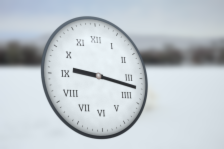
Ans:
h=9 m=17
